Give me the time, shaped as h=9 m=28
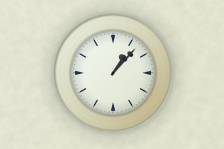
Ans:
h=1 m=7
